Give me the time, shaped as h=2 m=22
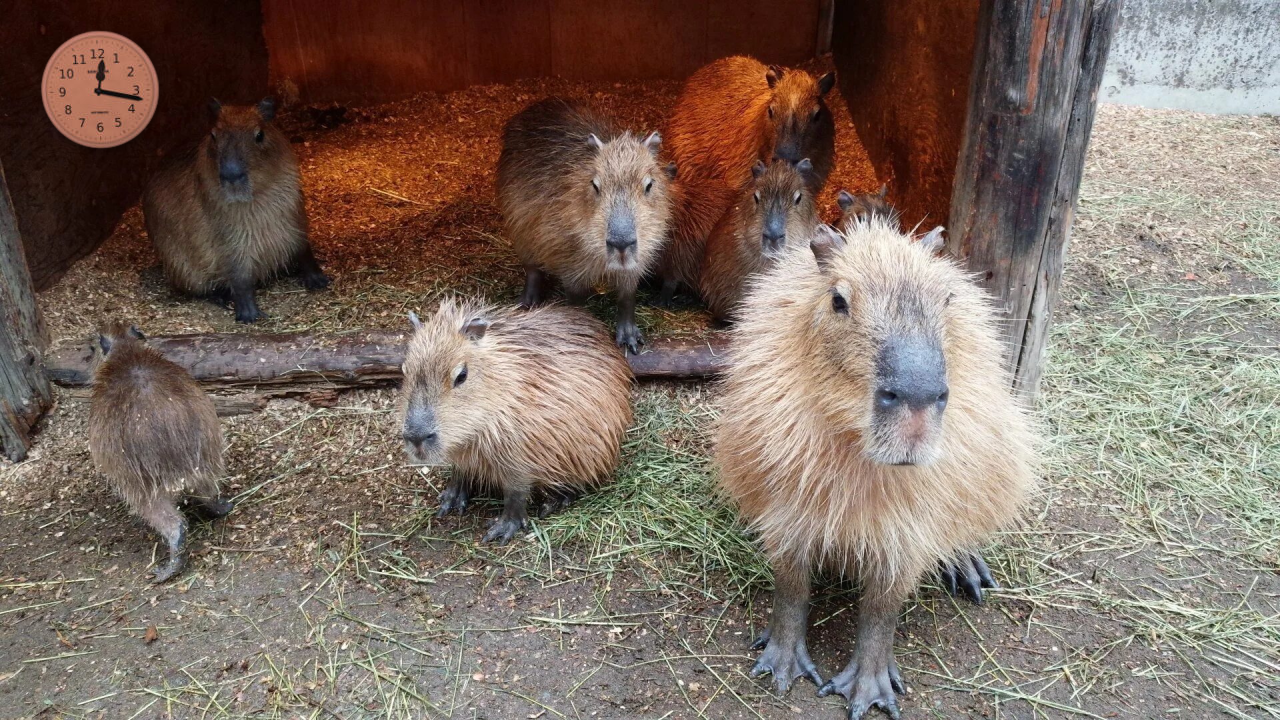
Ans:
h=12 m=17
